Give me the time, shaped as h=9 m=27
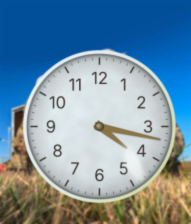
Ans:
h=4 m=17
